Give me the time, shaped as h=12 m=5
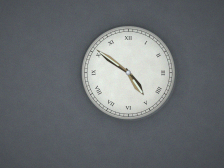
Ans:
h=4 m=51
